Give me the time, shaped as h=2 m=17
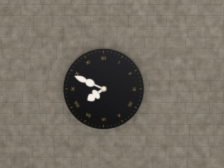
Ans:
h=7 m=49
